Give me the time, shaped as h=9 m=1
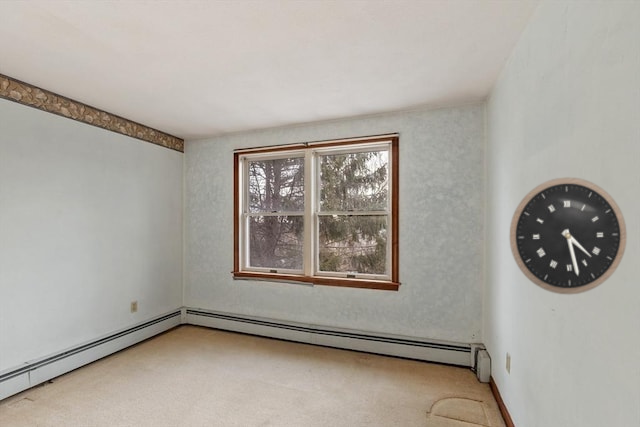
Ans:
h=4 m=28
